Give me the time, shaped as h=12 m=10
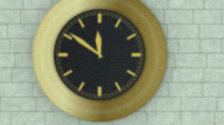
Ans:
h=11 m=51
